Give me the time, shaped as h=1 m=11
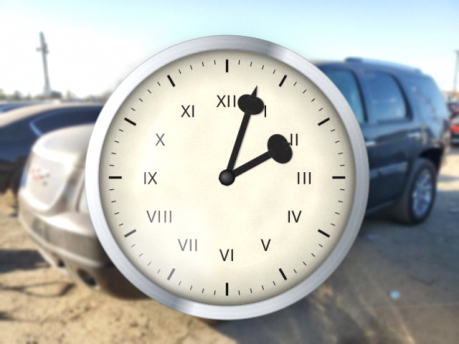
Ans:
h=2 m=3
